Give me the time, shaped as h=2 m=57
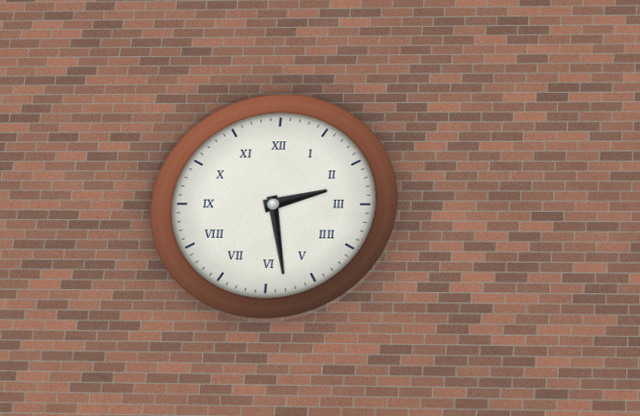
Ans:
h=2 m=28
